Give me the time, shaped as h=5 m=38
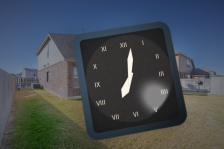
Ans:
h=7 m=2
